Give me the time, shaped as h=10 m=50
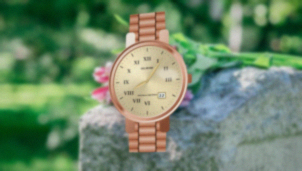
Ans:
h=8 m=6
